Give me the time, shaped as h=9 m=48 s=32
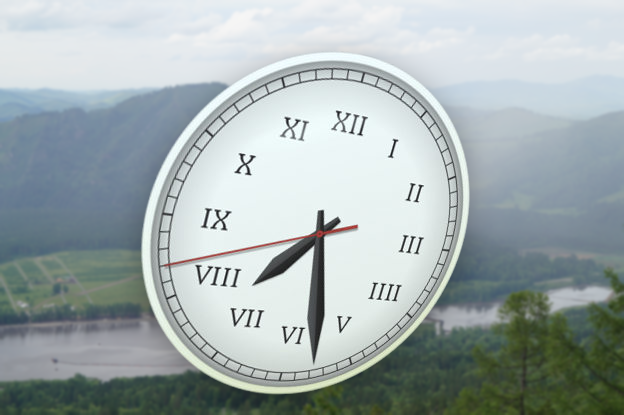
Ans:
h=7 m=27 s=42
